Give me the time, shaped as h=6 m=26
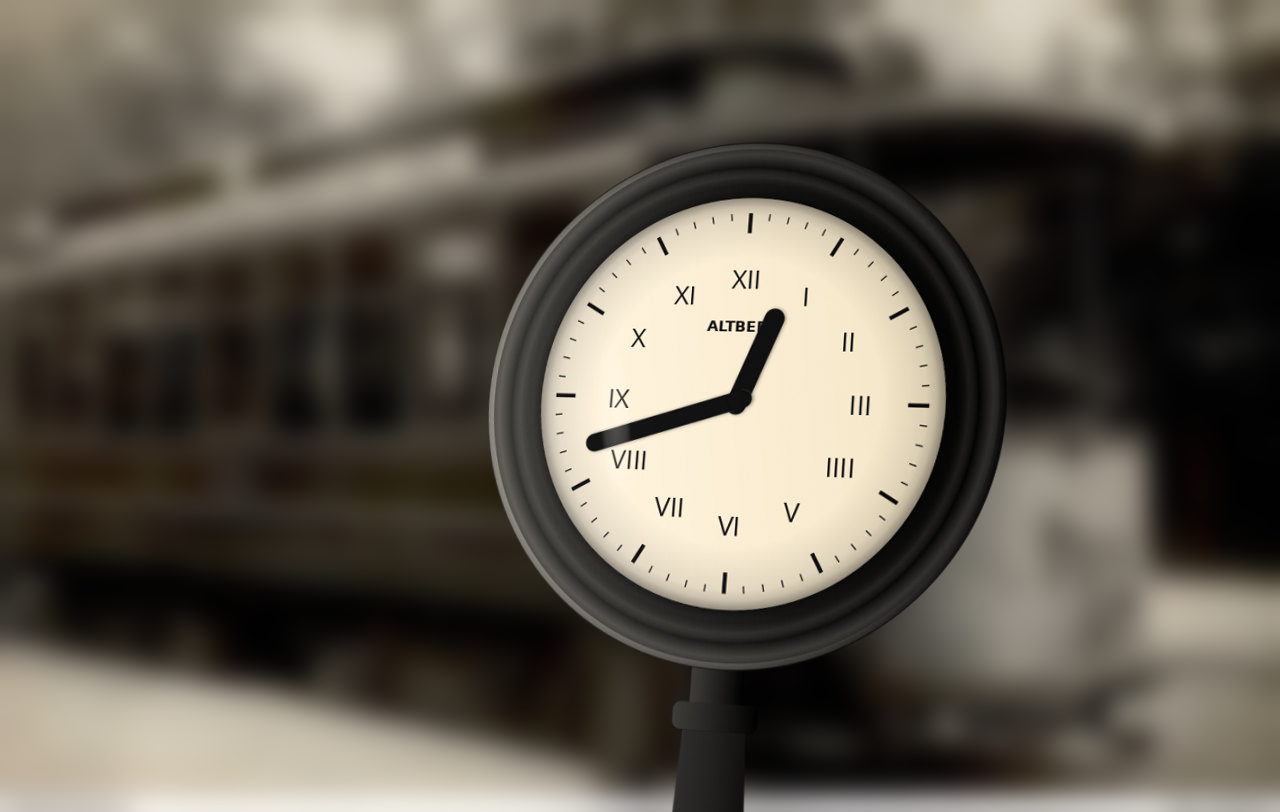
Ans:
h=12 m=42
